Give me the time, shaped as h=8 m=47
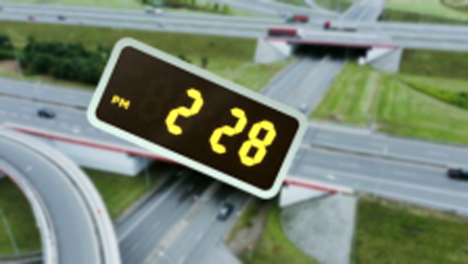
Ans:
h=2 m=28
